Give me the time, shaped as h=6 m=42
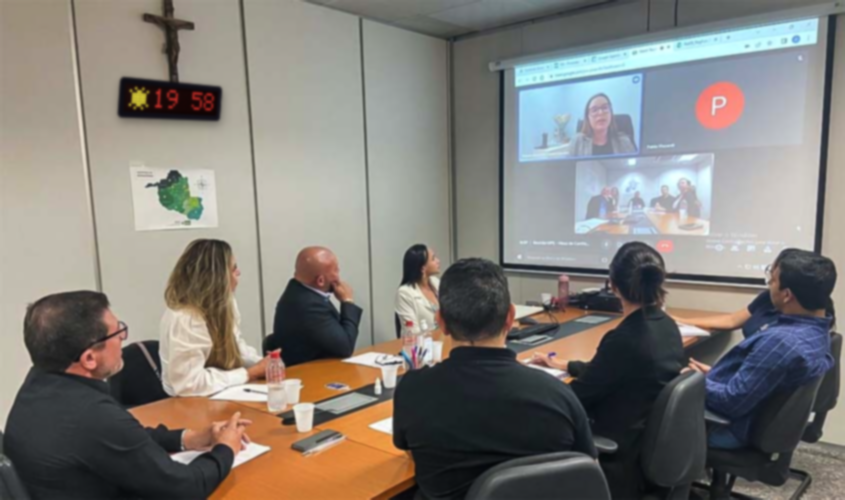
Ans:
h=19 m=58
